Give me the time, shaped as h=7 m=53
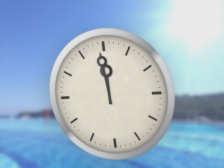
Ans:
h=11 m=59
